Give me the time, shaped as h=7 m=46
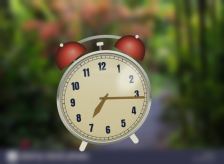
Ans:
h=7 m=16
